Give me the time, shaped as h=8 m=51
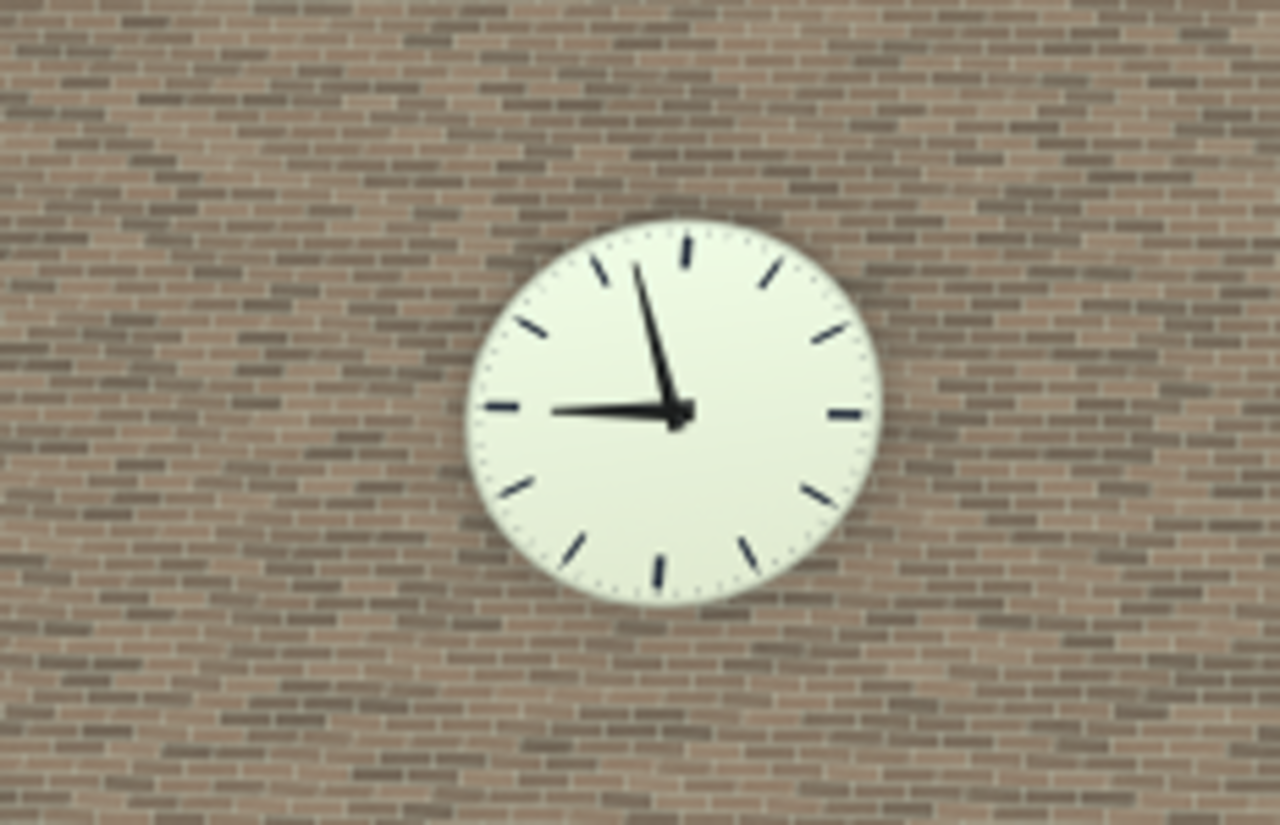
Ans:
h=8 m=57
